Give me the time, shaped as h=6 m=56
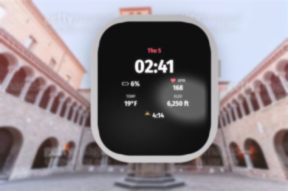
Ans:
h=2 m=41
